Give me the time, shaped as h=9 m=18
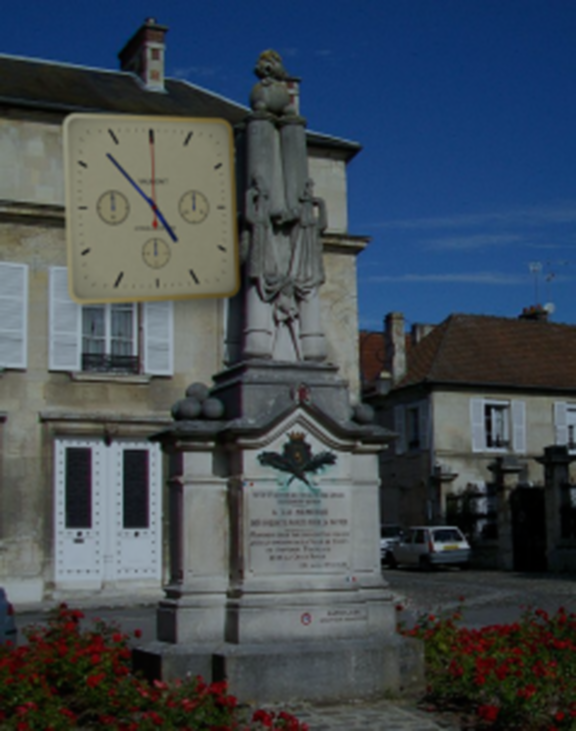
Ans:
h=4 m=53
